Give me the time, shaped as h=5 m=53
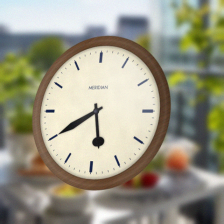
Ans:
h=5 m=40
